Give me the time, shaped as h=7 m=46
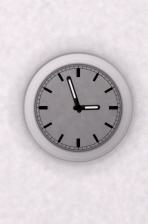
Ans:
h=2 m=57
